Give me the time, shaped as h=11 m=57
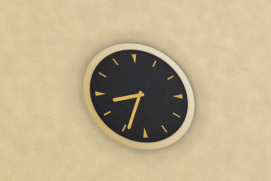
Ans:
h=8 m=34
